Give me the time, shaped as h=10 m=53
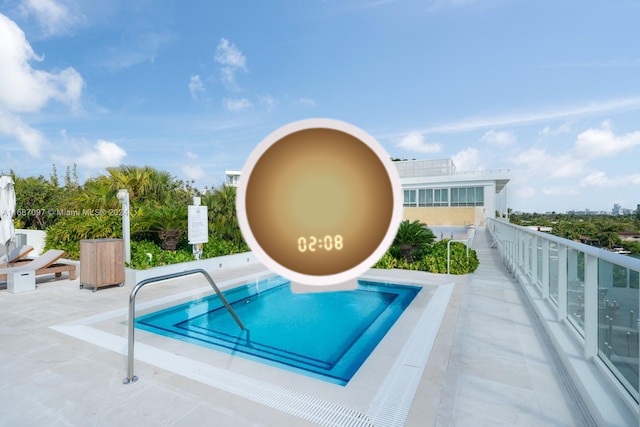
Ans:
h=2 m=8
